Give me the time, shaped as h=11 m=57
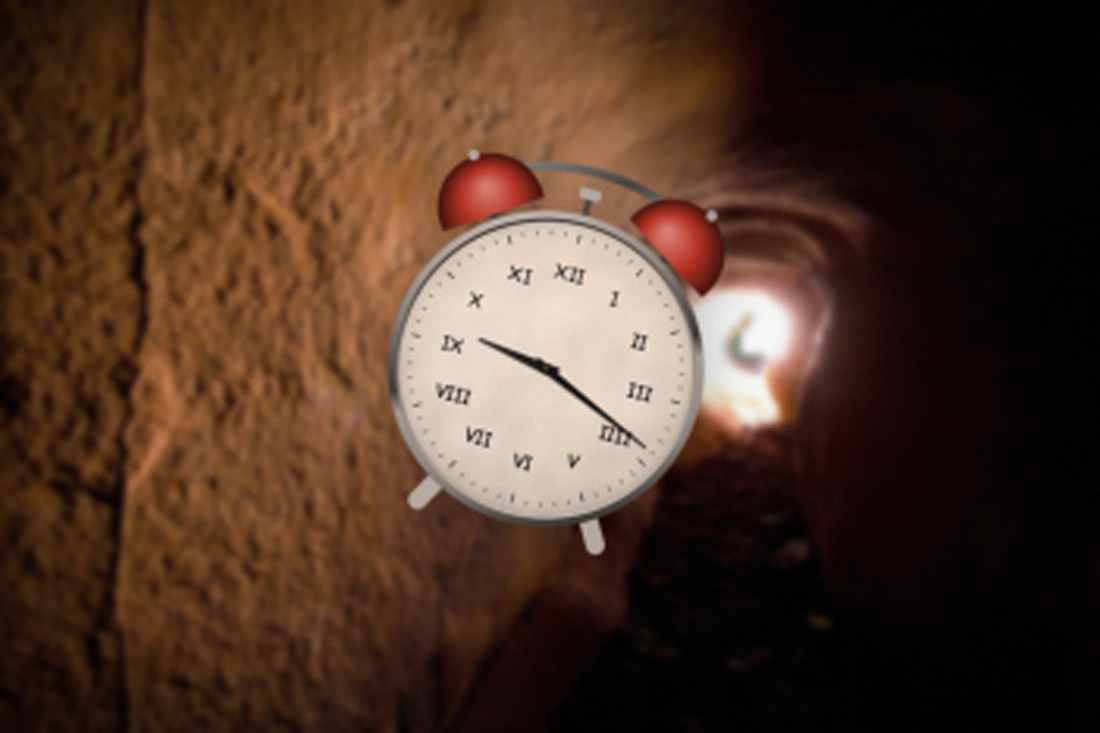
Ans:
h=9 m=19
